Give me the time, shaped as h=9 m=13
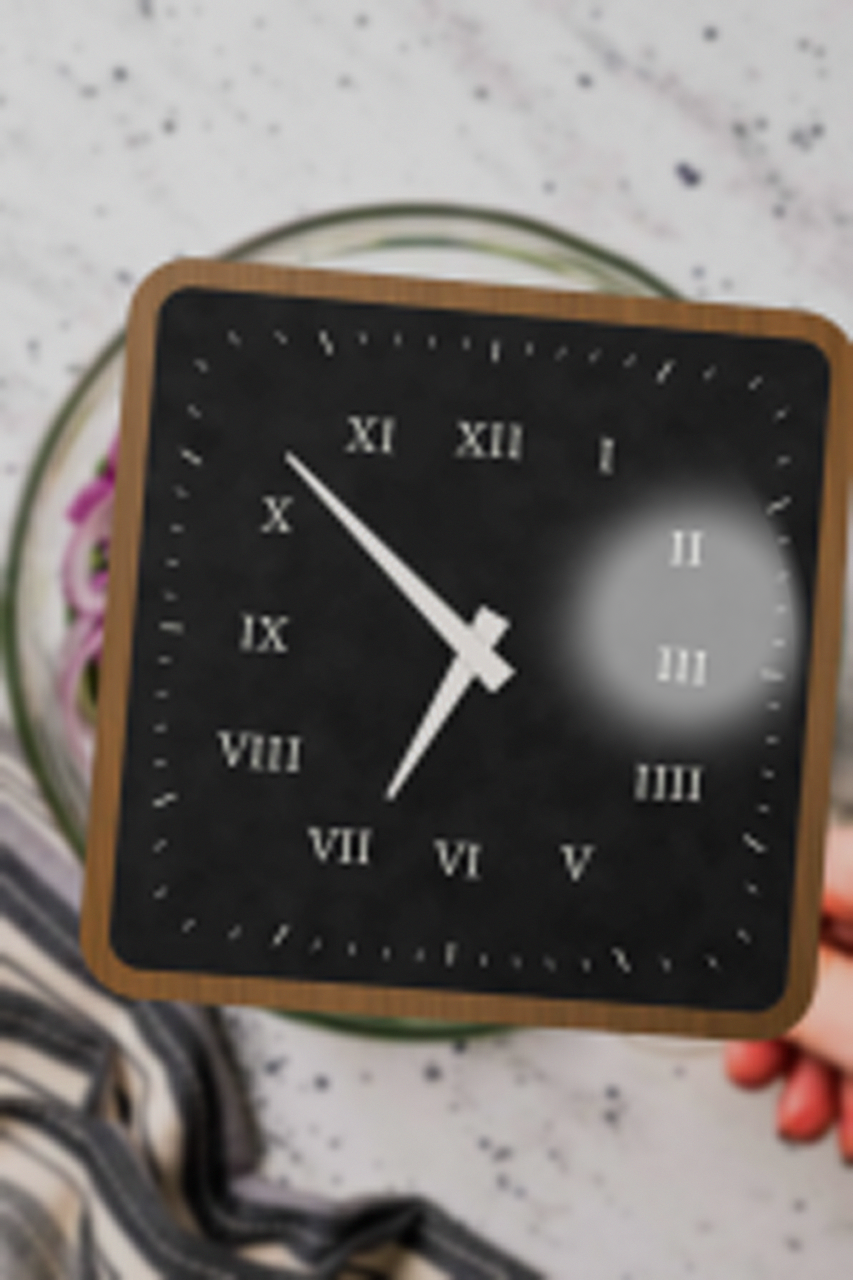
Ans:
h=6 m=52
